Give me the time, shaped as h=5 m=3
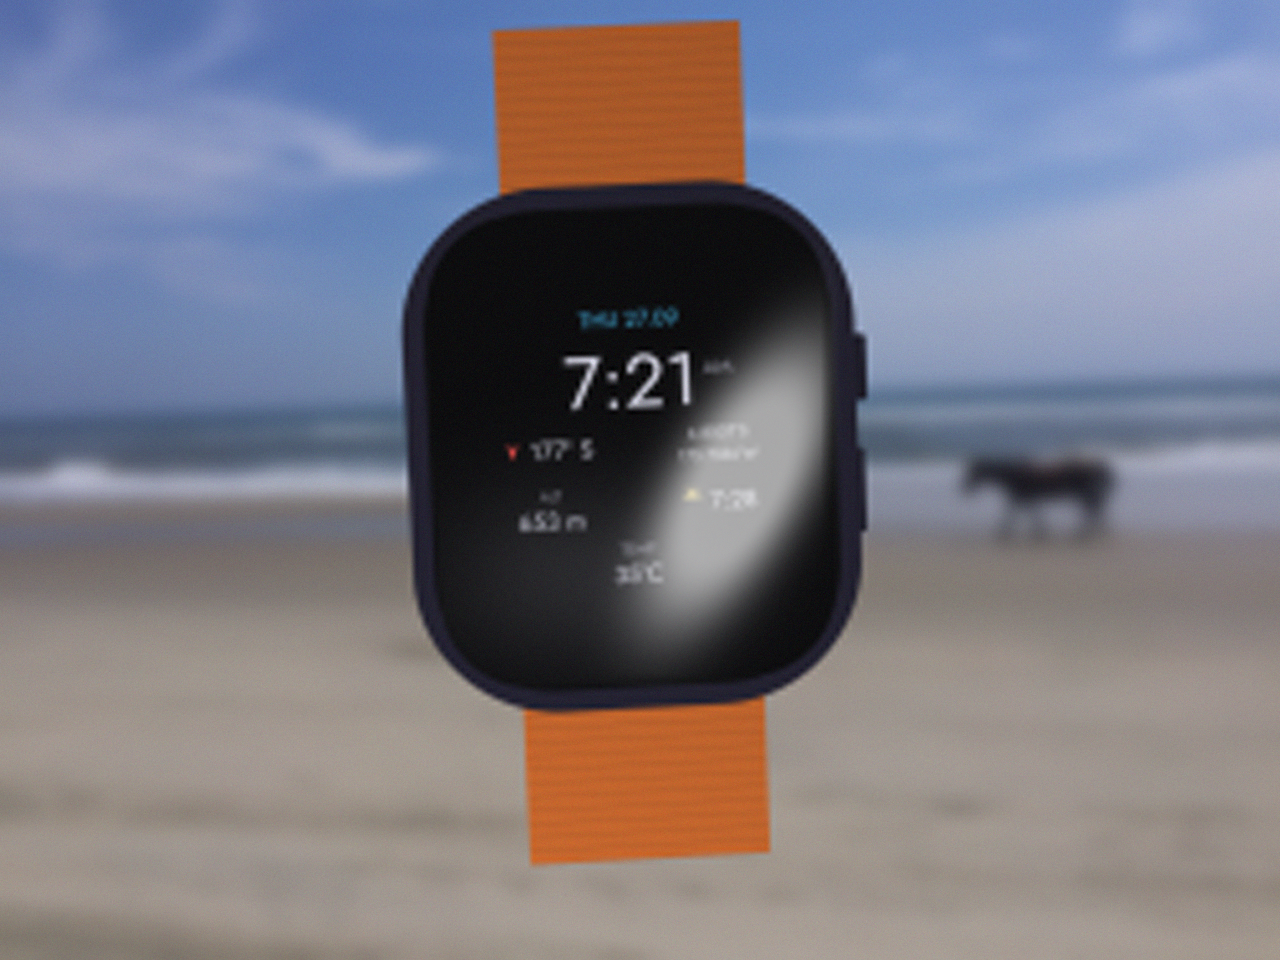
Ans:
h=7 m=21
